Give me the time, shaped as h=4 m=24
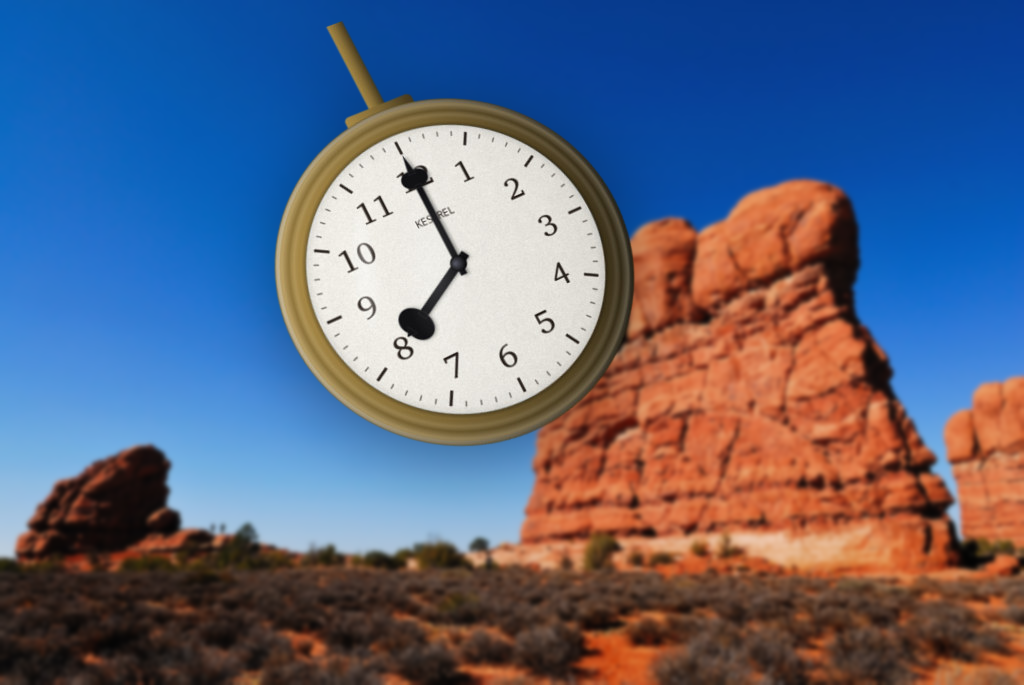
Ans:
h=8 m=0
